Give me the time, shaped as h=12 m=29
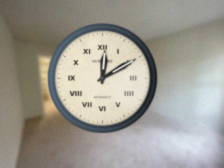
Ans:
h=12 m=10
